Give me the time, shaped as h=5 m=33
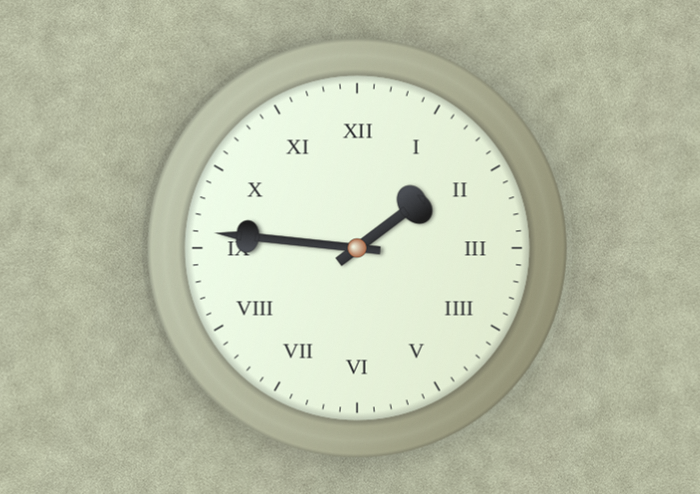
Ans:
h=1 m=46
